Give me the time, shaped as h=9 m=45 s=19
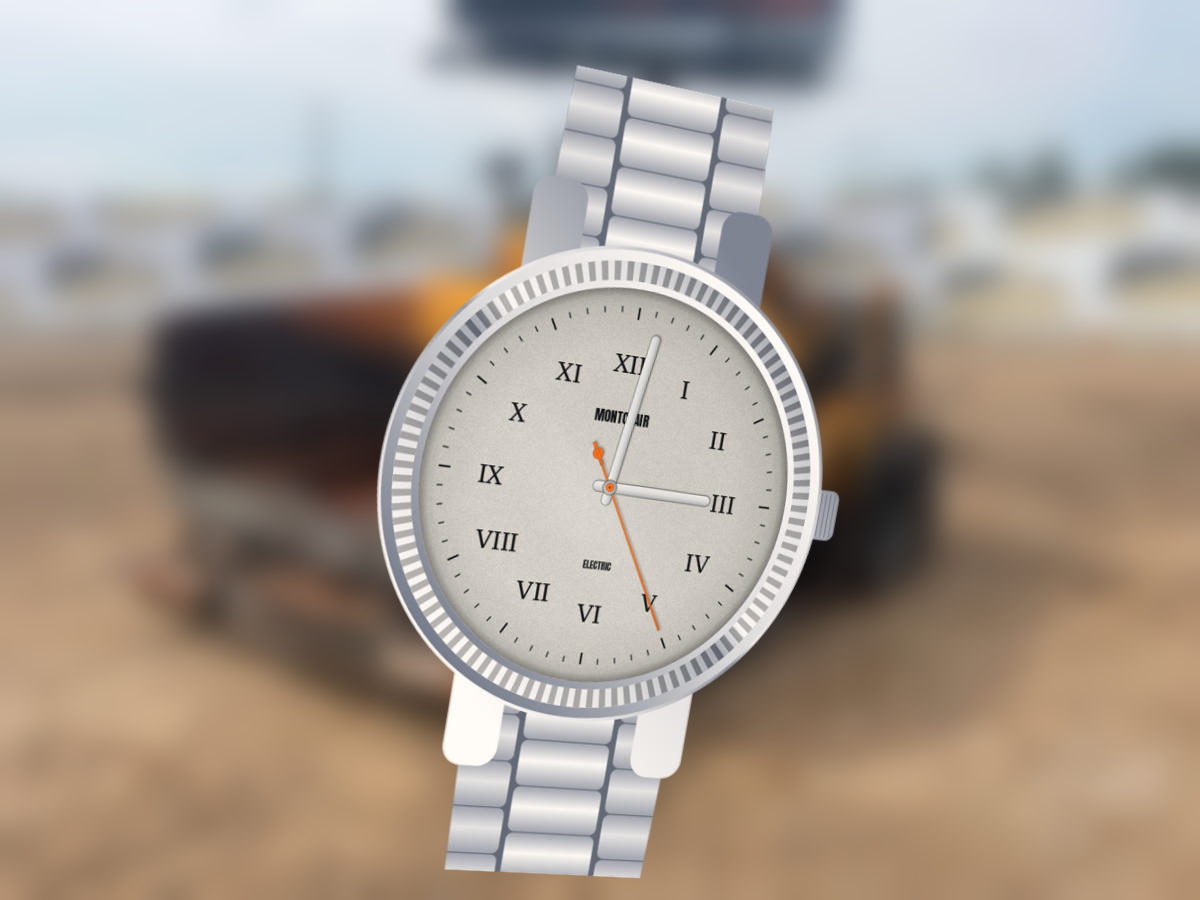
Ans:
h=3 m=1 s=25
